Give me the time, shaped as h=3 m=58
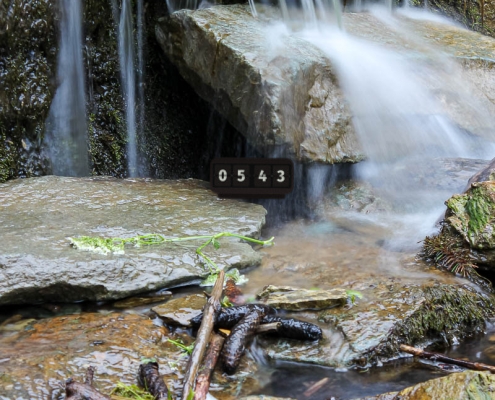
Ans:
h=5 m=43
